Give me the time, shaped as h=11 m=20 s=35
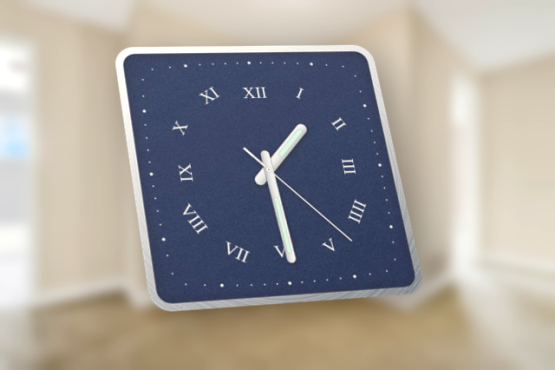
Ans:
h=1 m=29 s=23
